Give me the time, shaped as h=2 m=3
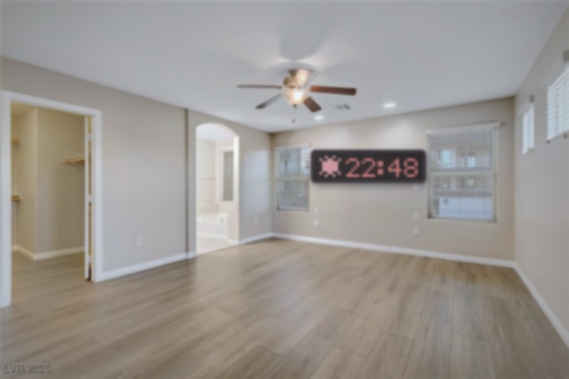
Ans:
h=22 m=48
